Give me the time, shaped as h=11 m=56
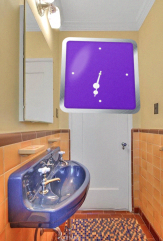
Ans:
h=6 m=32
